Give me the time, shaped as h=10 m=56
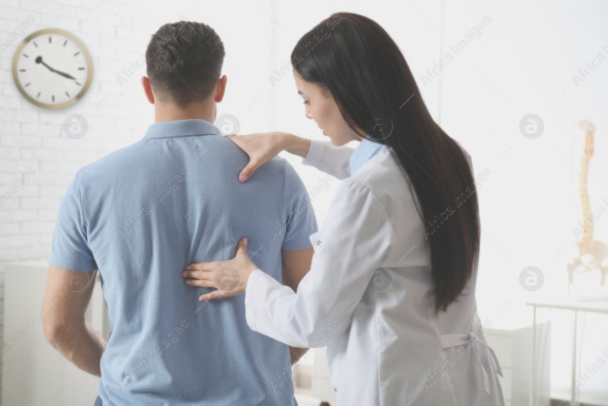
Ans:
h=10 m=19
